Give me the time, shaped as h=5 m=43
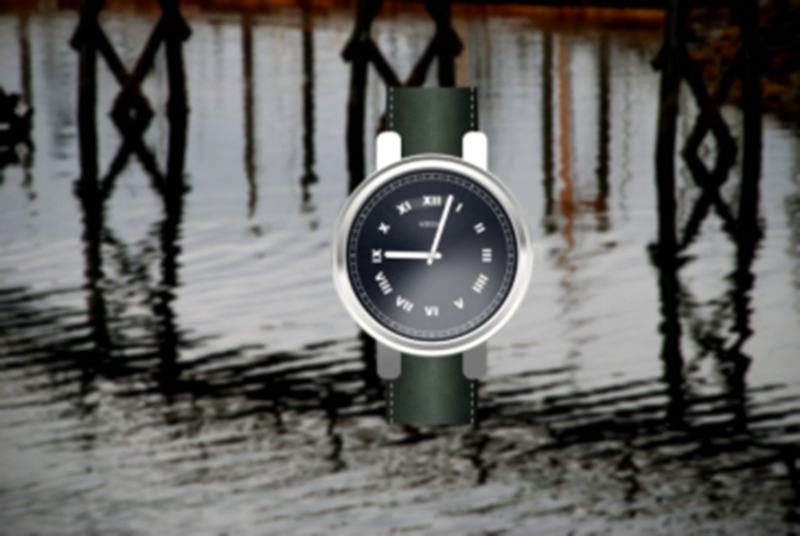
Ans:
h=9 m=3
